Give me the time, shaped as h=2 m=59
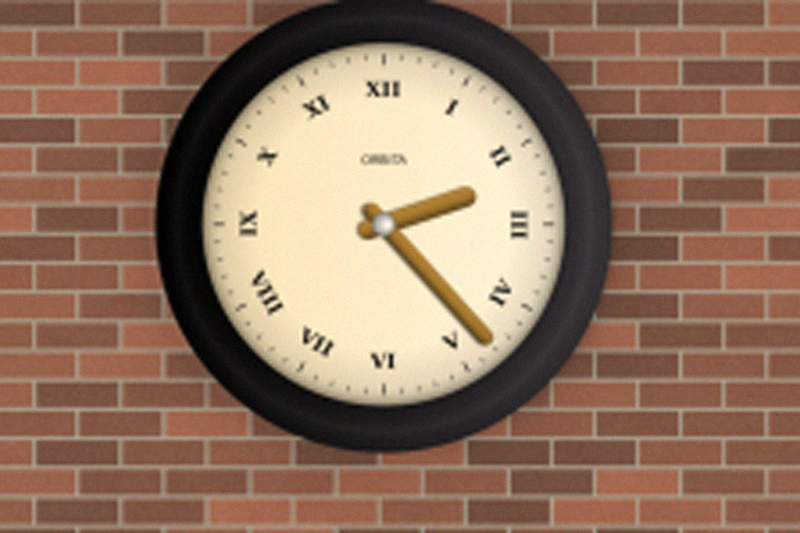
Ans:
h=2 m=23
